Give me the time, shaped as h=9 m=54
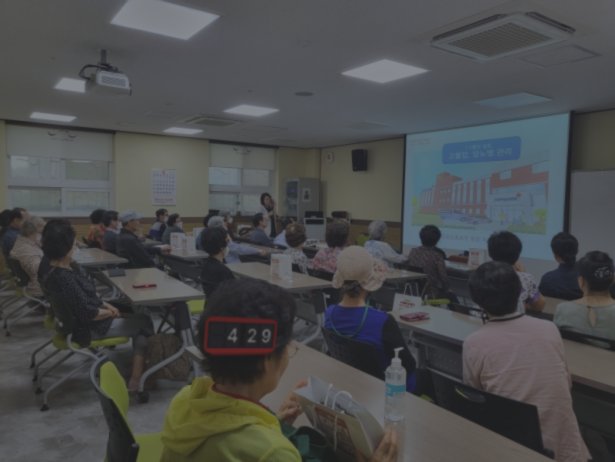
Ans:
h=4 m=29
